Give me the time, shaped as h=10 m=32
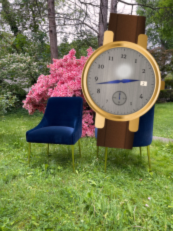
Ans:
h=2 m=43
